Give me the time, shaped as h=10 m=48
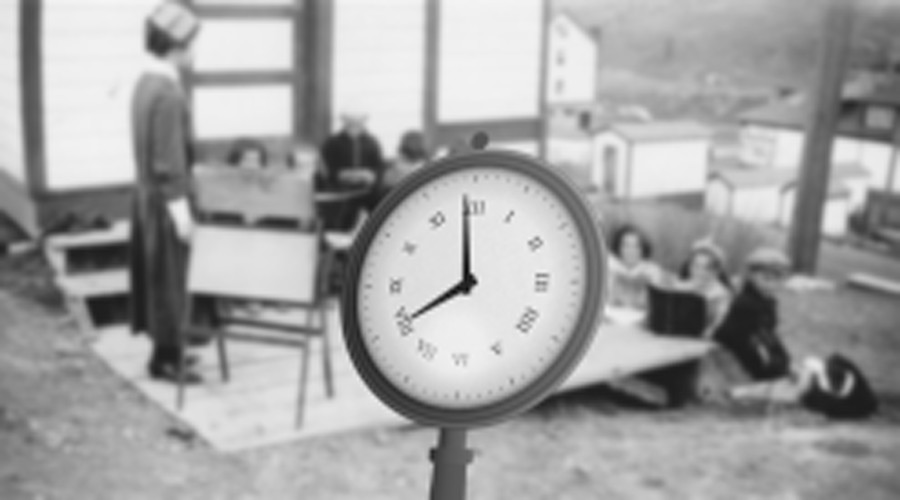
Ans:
h=7 m=59
